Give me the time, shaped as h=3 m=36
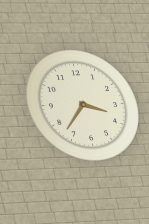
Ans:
h=3 m=37
